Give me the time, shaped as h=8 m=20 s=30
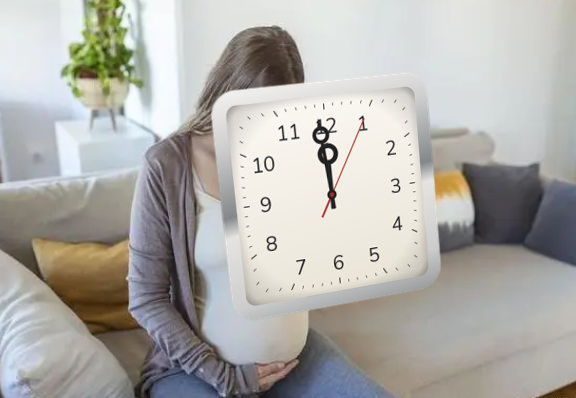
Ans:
h=11 m=59 s=5
